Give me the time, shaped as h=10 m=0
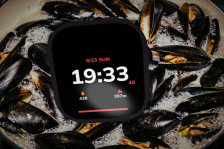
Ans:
h=19 m=33
